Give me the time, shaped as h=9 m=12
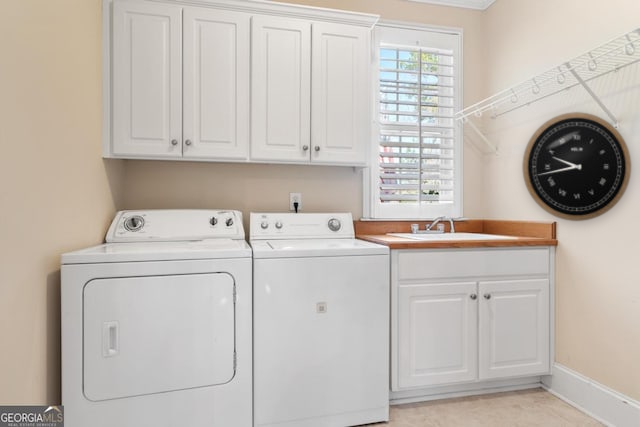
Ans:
h=9 m=43
